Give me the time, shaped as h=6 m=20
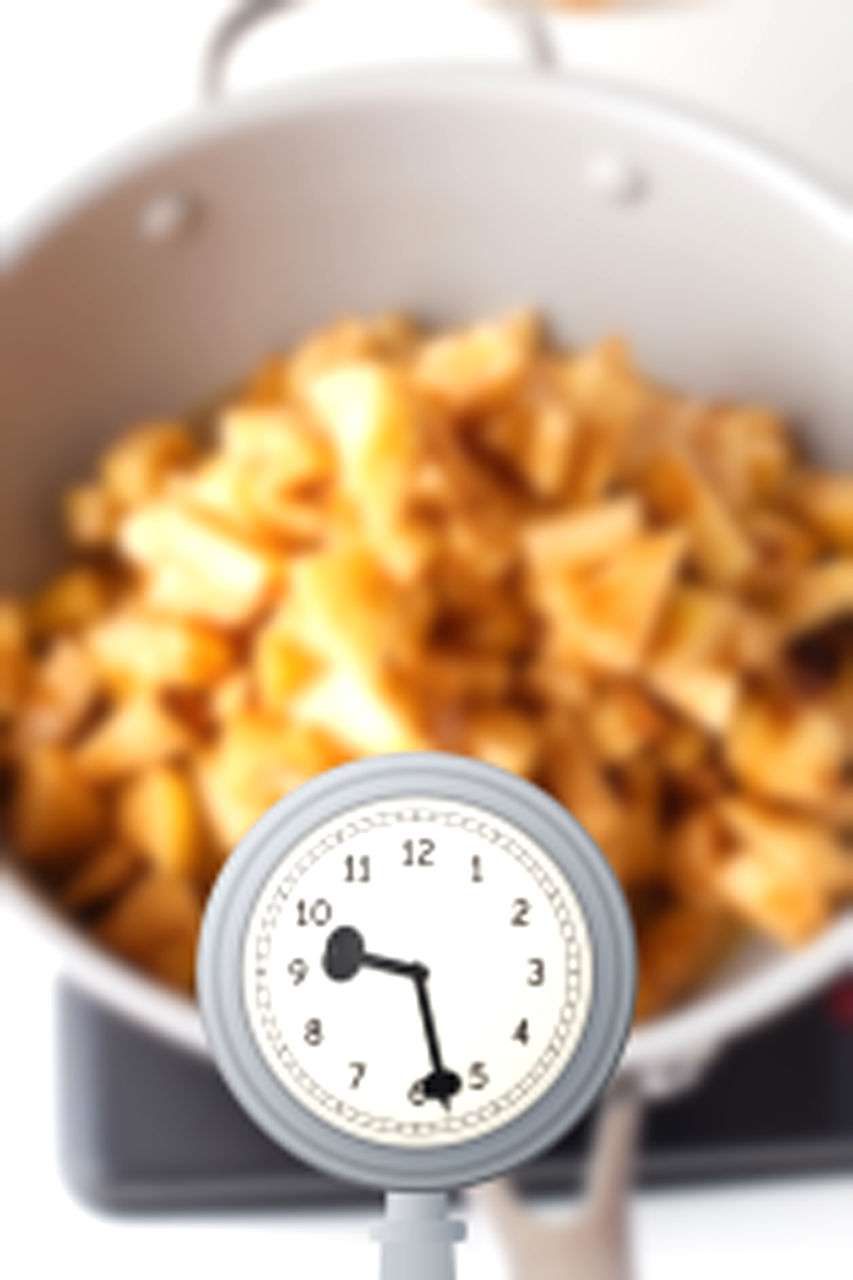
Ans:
h=9 m=28
